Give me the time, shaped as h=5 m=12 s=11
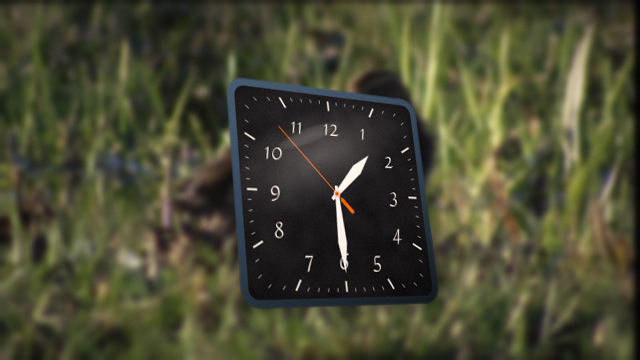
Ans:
h=1 m=29 s=53
